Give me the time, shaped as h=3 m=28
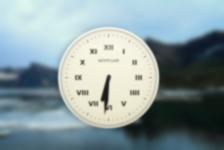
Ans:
h=6 m=31
